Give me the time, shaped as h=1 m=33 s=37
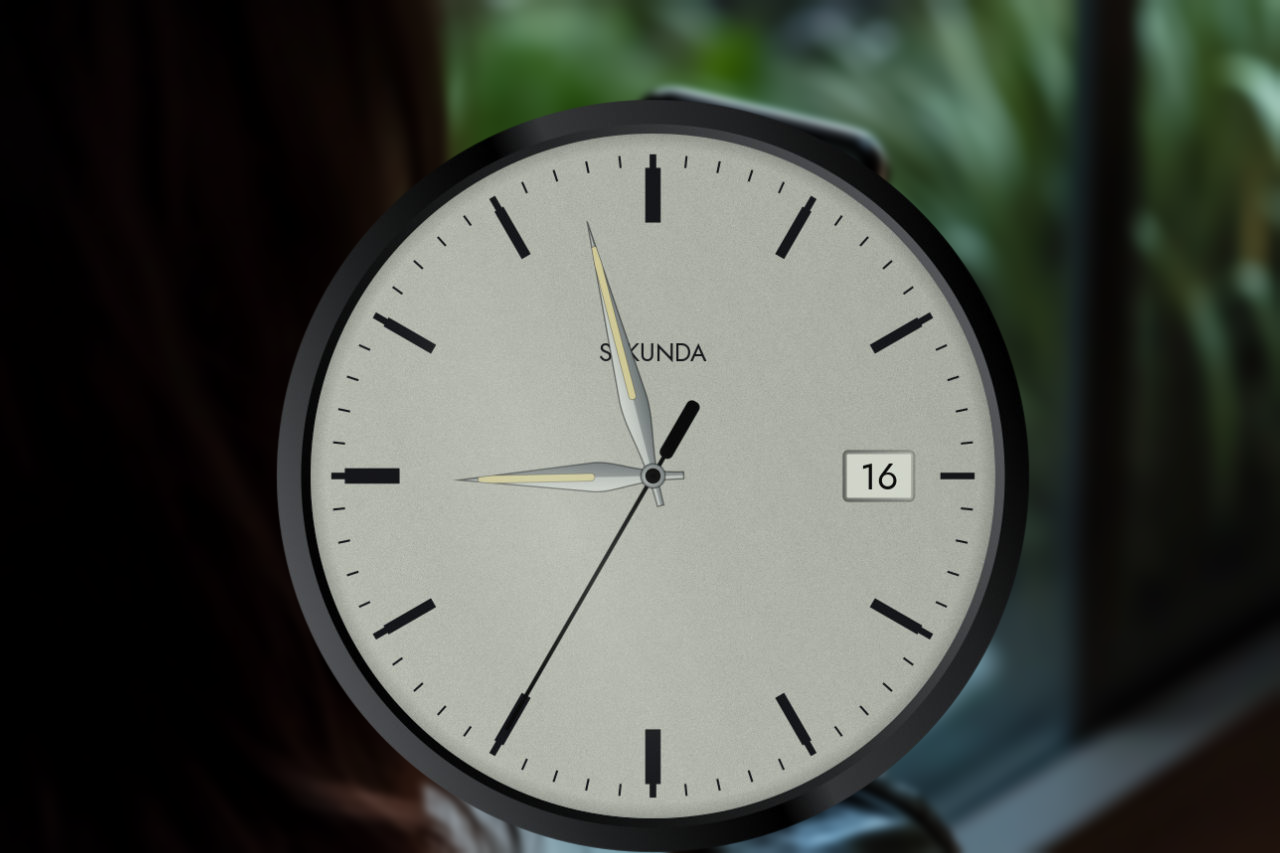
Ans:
h=8 m=57 s=35
